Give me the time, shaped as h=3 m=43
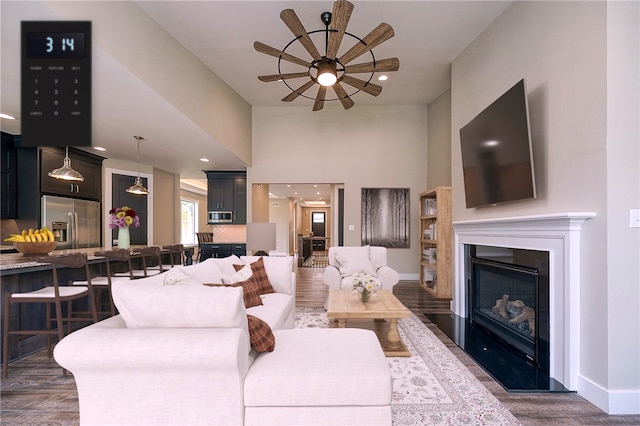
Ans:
h=3 m=14
